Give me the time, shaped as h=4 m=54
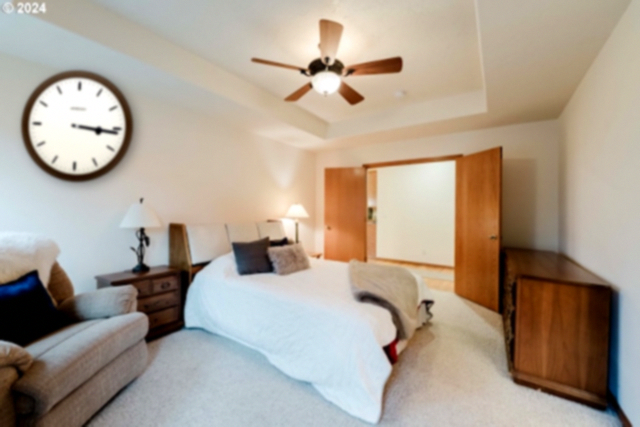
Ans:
h=3 m=16
